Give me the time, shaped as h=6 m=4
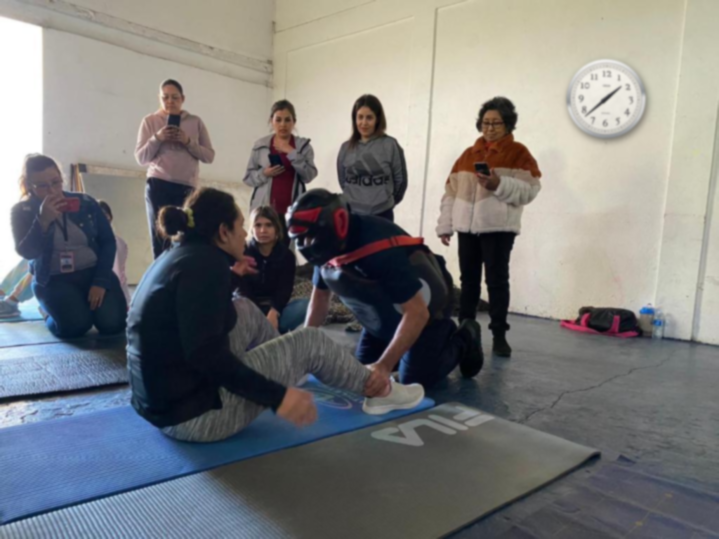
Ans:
h=1 m=38
